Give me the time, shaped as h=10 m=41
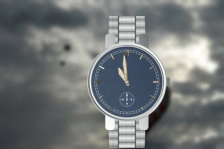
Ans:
h=10 m=59
